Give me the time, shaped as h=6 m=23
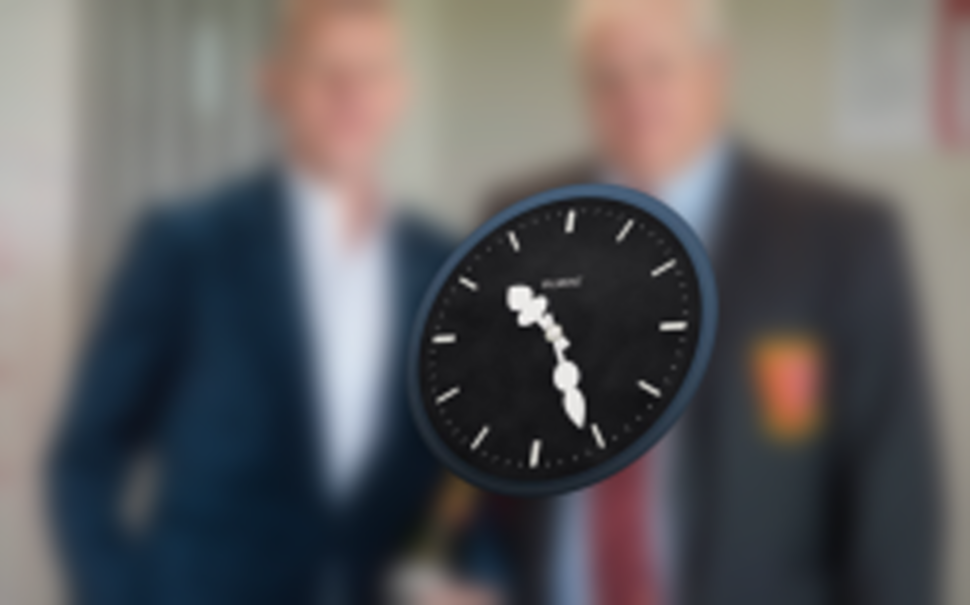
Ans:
h=10 m=26
